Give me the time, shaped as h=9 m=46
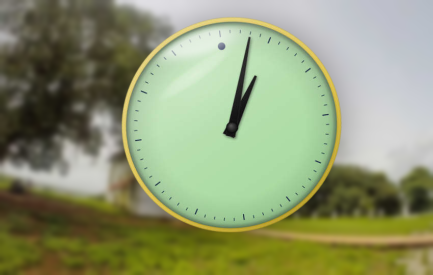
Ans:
h=1 m=3
